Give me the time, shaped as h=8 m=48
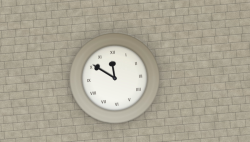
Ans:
h=11 m=51
